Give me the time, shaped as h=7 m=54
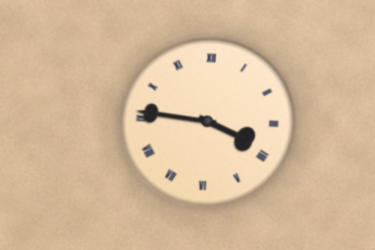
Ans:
h=3 m=46
